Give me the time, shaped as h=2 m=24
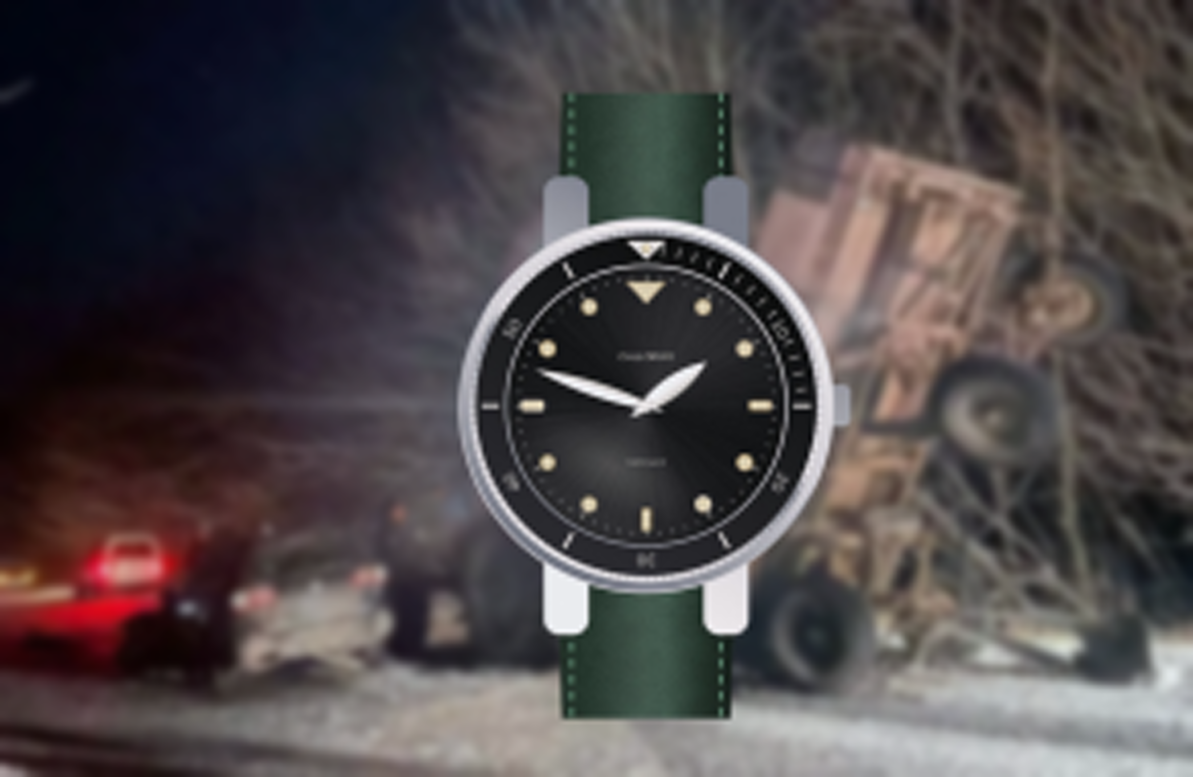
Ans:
h=1 m=48
